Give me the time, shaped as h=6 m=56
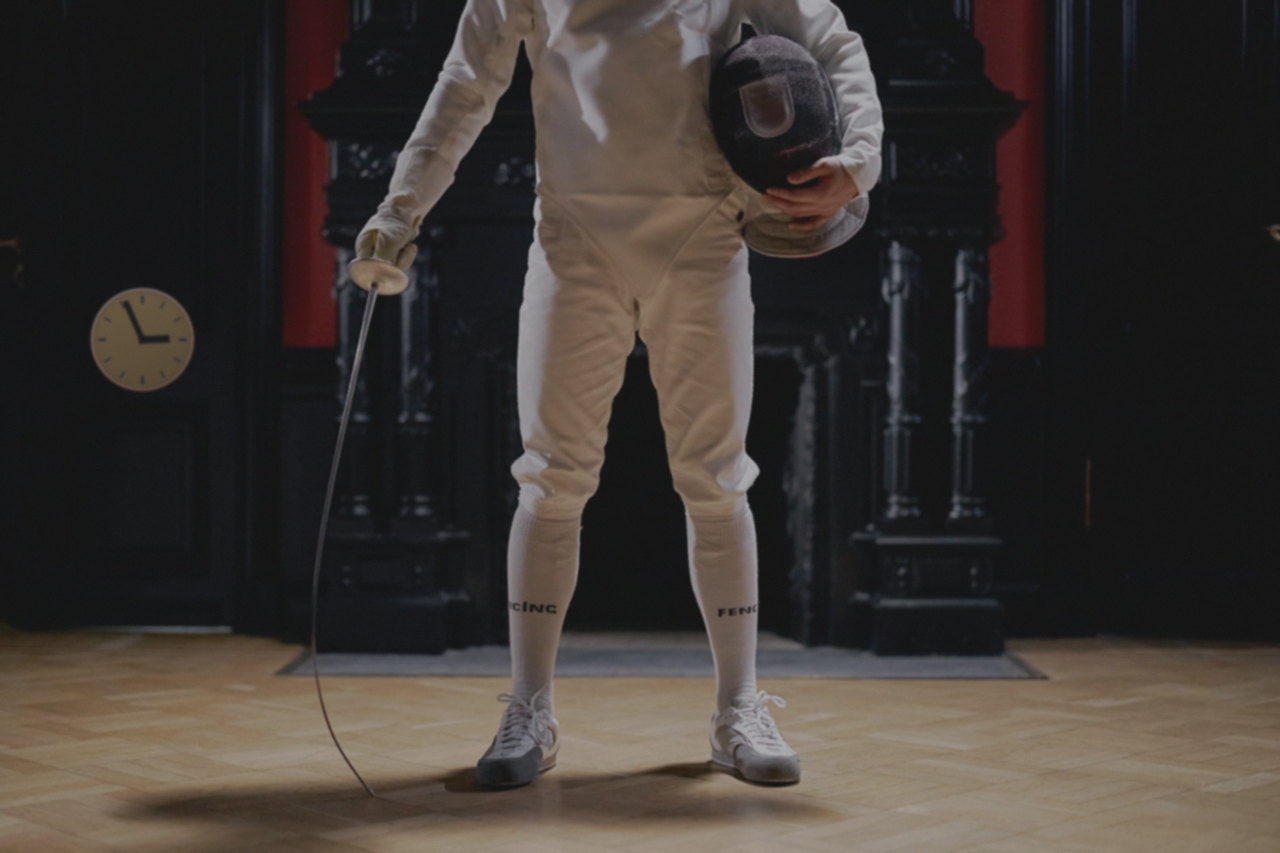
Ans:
h=2 m=56
